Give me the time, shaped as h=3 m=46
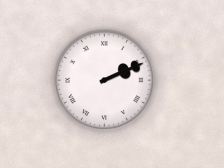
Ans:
h=2 m=11
